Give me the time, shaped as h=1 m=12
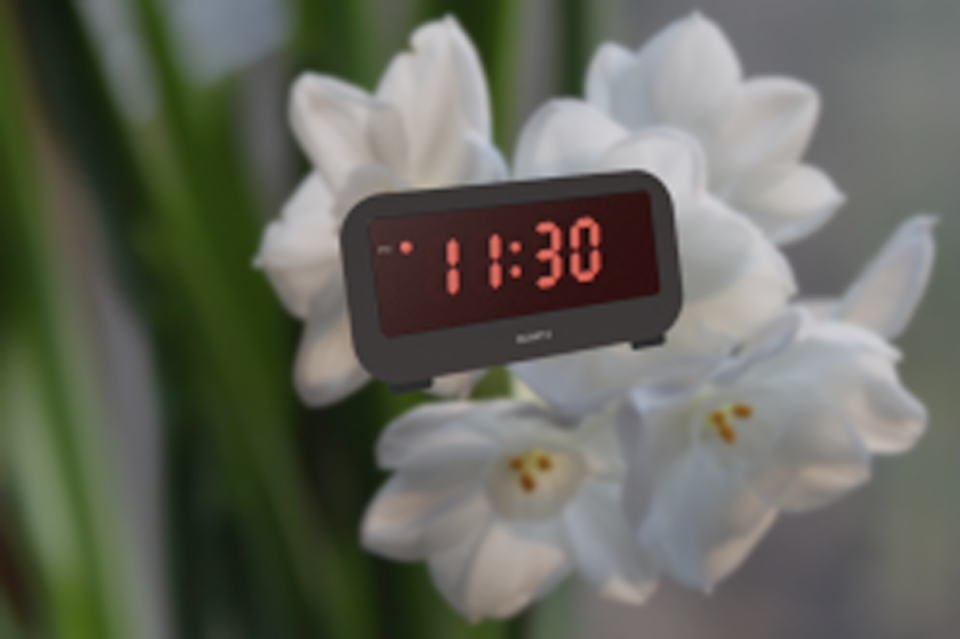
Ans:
h=11 m=30
